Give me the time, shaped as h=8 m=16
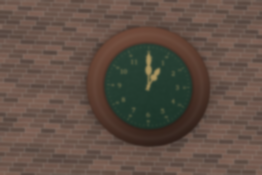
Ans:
h=1 m=0
